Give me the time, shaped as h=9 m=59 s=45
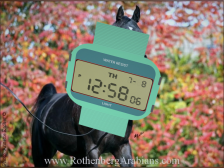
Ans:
h=12 m=58 s=6
